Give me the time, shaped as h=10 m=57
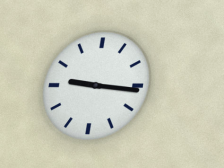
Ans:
h=9 m=16
